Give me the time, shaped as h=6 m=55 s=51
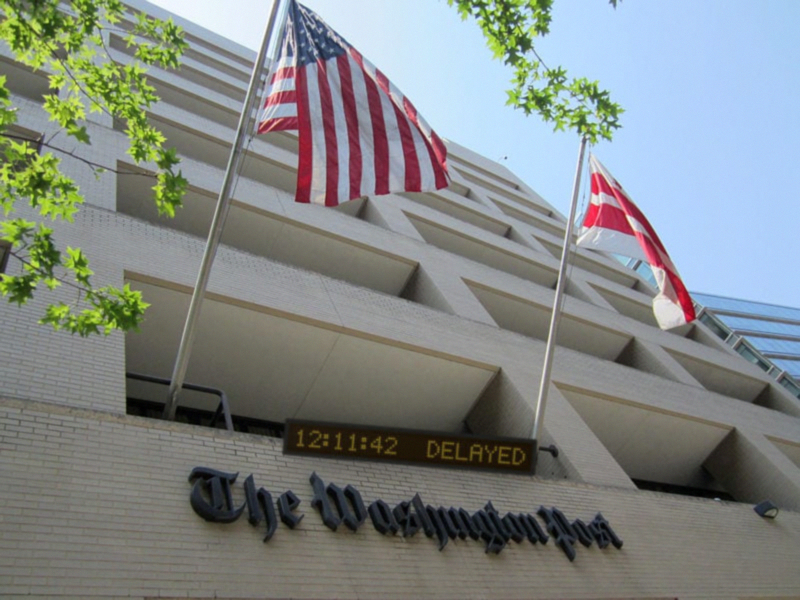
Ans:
h=12 m=11 s=42
